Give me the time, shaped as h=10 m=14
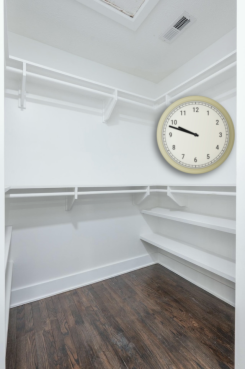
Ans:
h=9 m=48
